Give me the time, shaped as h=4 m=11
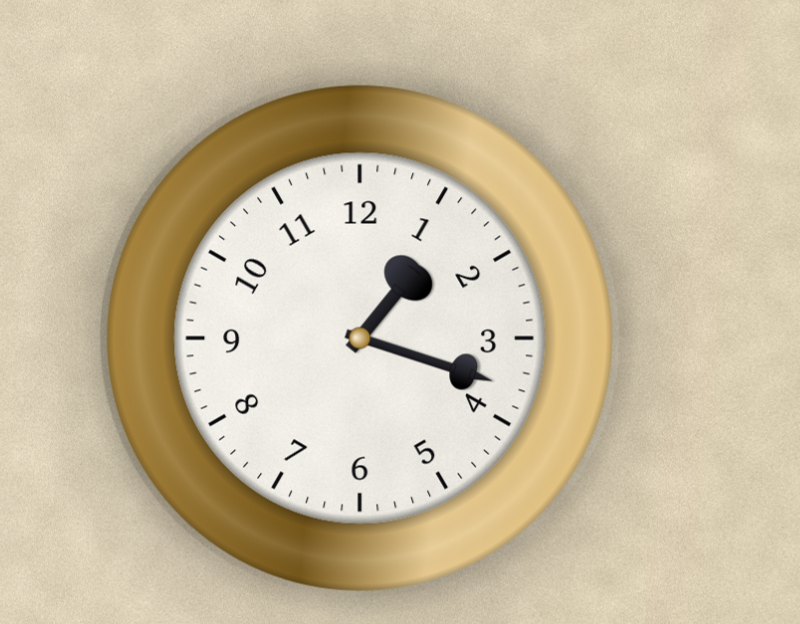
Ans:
h=1 m=18
